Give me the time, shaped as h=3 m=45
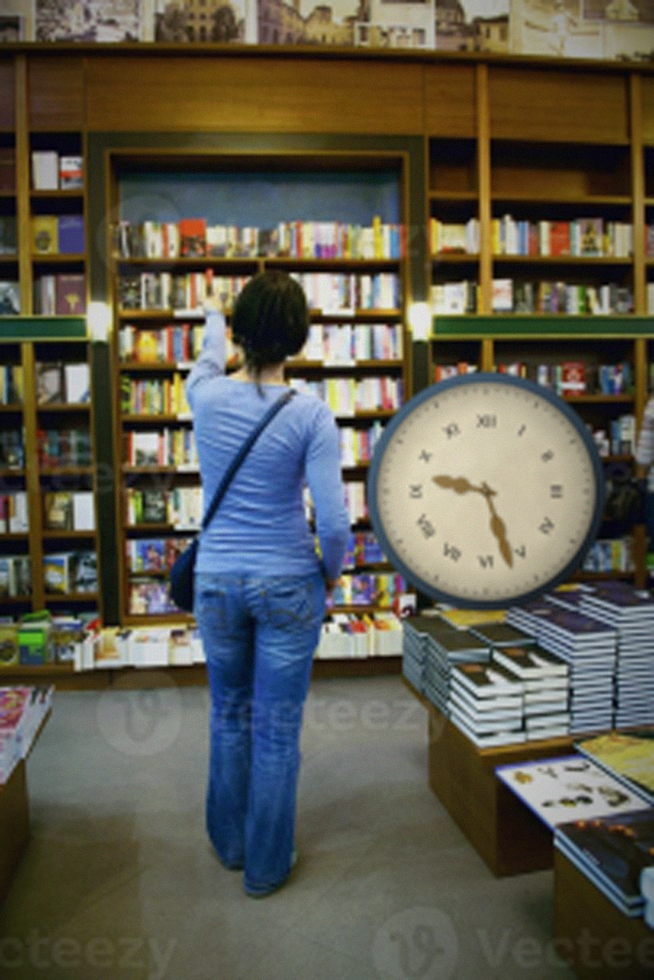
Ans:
h=9 m=27
